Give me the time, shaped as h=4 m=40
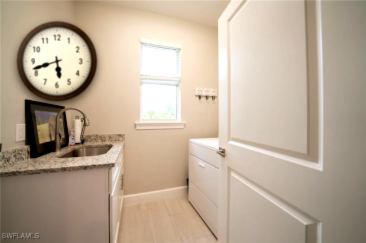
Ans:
h=5 m=42
